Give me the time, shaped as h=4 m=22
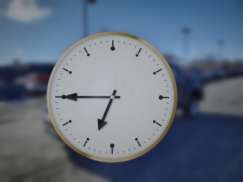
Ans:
h=6 m=45
